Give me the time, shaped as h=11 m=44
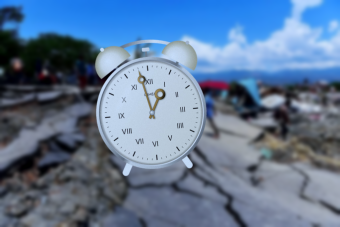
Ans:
h=12 m=58
